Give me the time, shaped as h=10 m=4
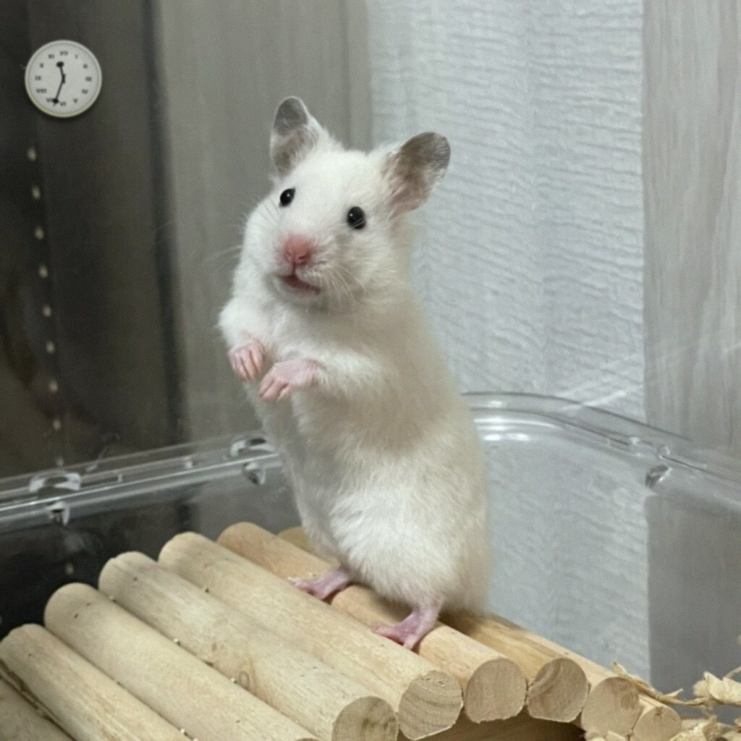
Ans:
h=11 m=33
